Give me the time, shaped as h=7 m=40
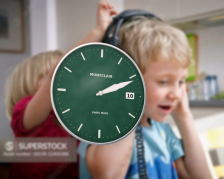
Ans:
h=2 m=11
